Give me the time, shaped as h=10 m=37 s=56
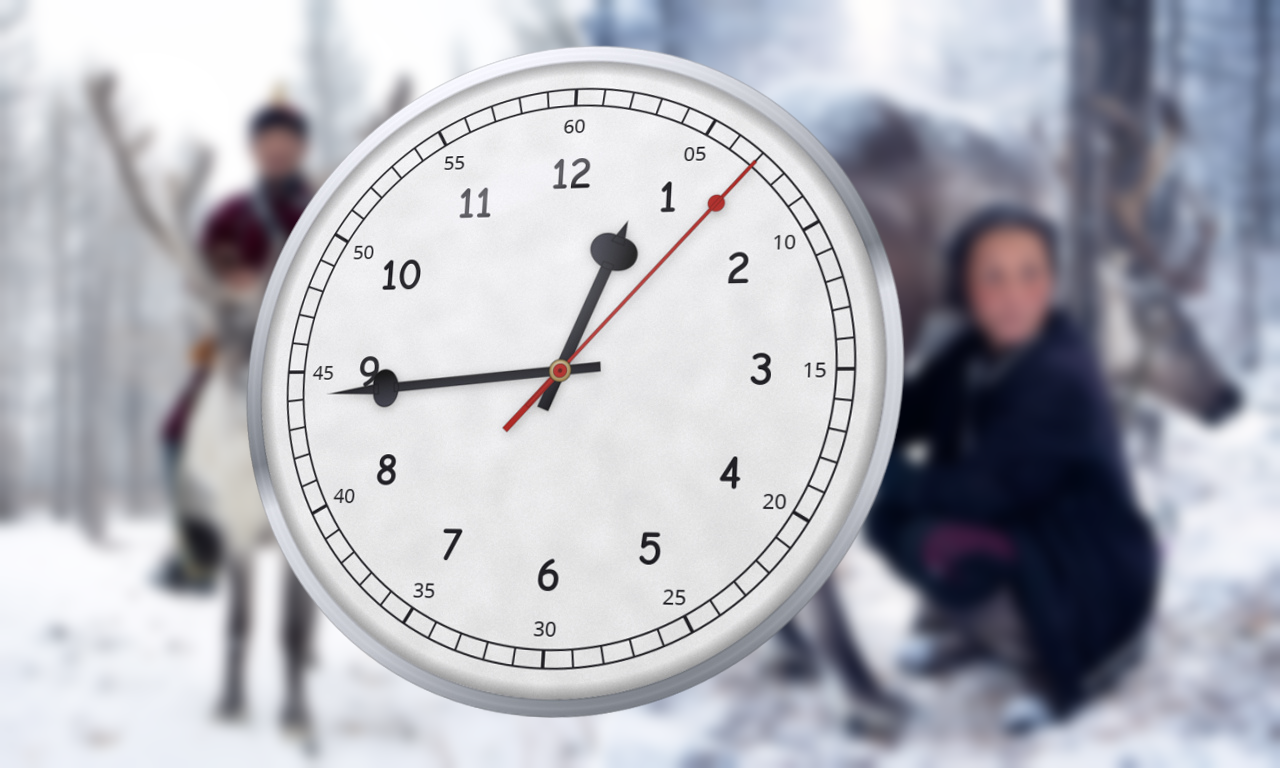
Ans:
h=12 m=44 s=7
